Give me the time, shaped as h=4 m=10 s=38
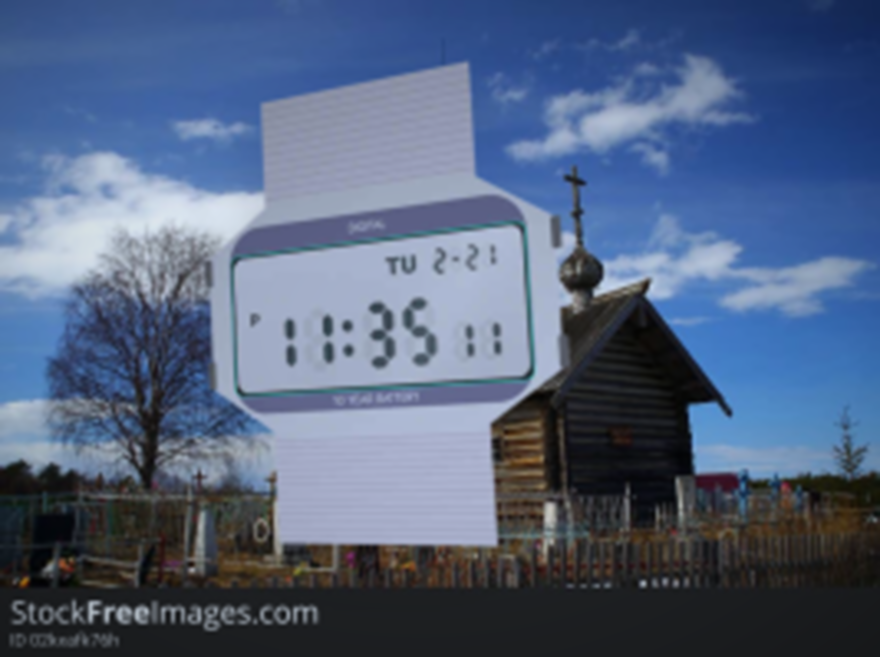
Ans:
h=11 m=35 s=11
